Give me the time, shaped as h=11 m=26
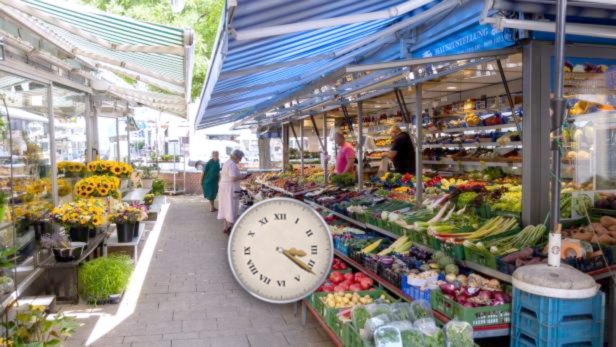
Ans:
h=3 m=21
